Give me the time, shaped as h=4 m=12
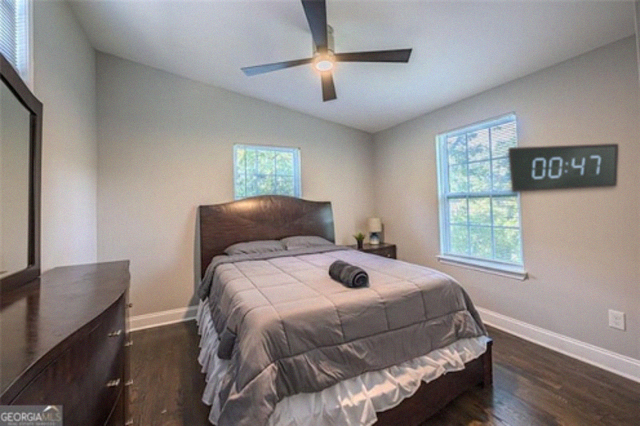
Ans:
h=0 m=47
